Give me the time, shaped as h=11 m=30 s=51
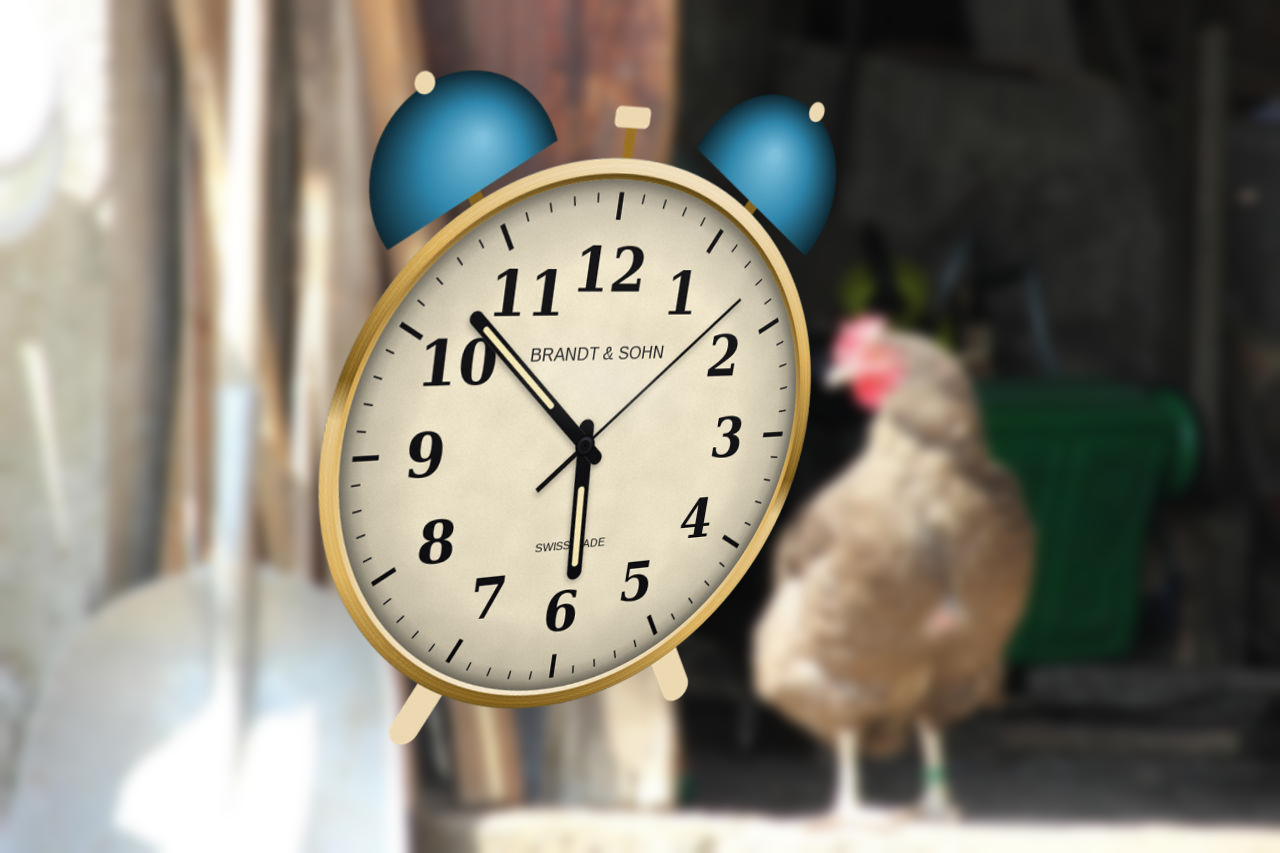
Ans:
h=5 m=52 s=8
